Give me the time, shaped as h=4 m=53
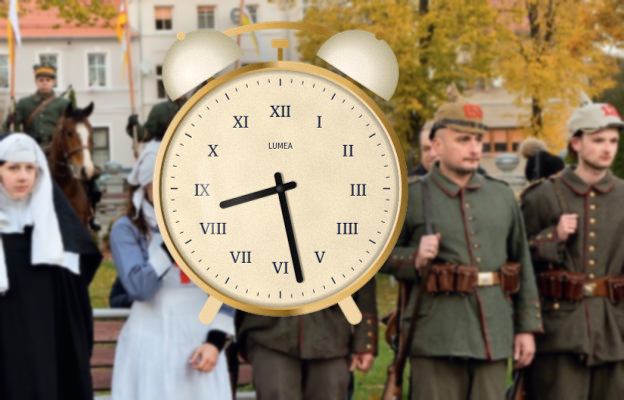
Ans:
h=8 m=28
